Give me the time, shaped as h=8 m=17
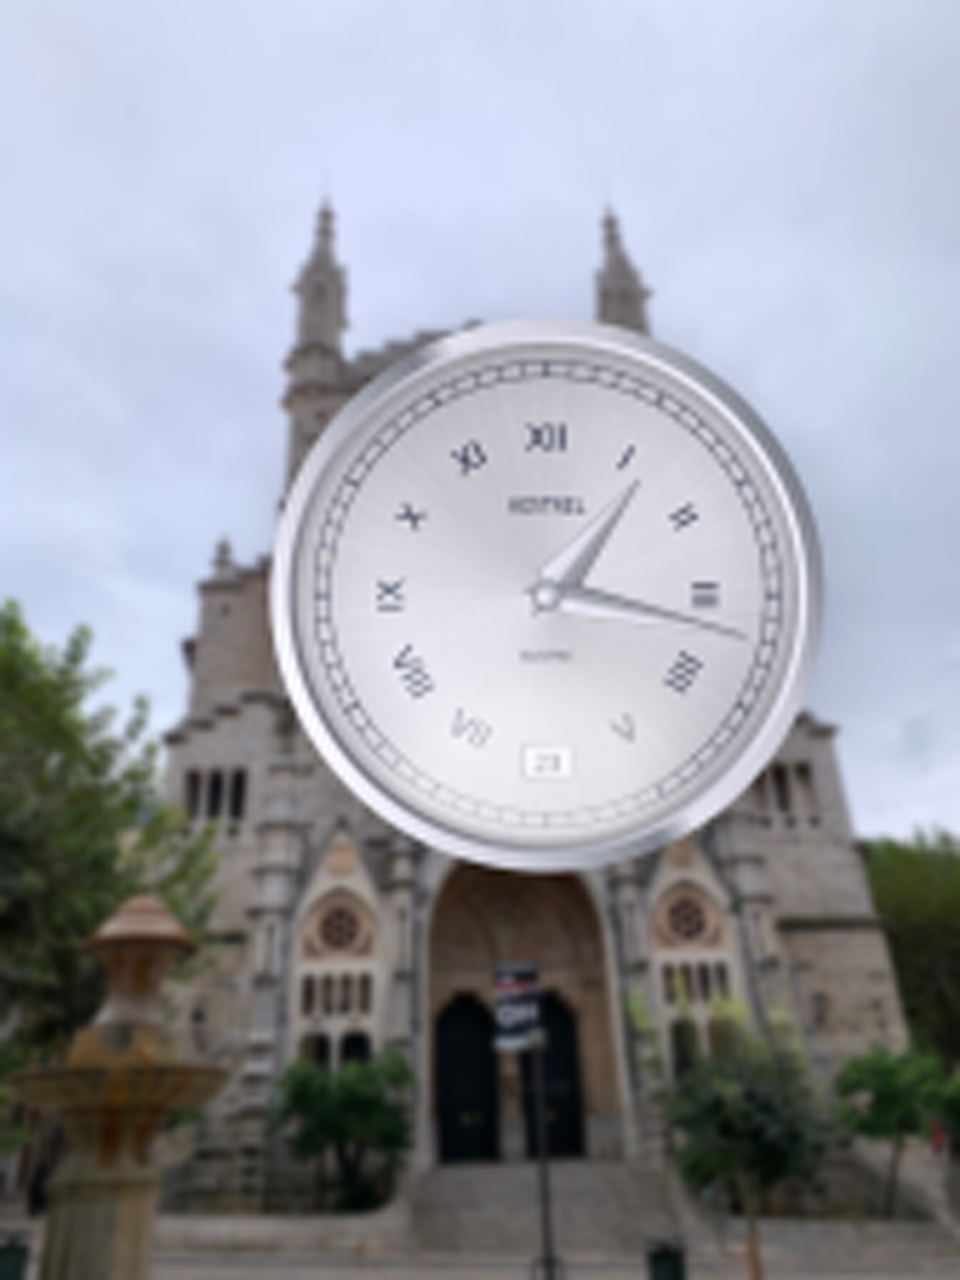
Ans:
h=1 m=17
